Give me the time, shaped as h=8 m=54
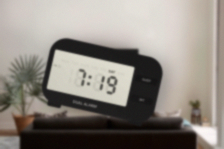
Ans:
h=7 m=19
